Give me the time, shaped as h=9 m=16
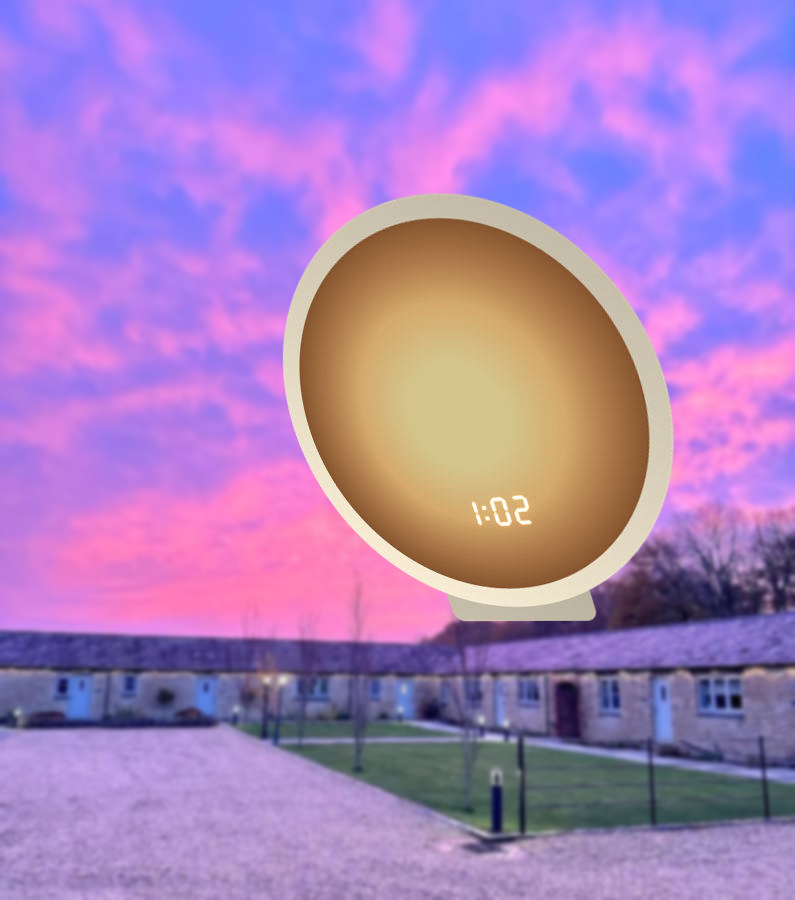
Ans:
h=1 m=2
